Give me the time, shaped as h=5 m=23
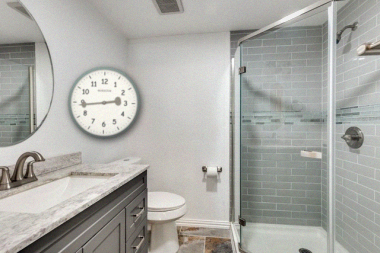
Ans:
h=2 m=44
